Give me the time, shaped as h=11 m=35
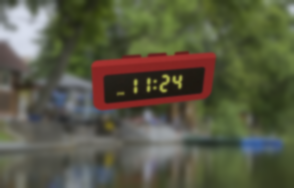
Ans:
h=11 m=24
